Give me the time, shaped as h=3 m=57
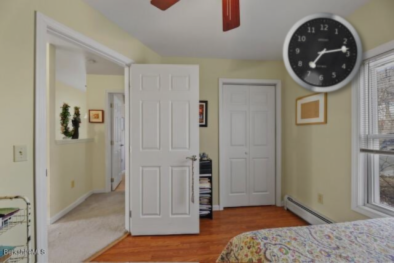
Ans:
h=7 m=13
